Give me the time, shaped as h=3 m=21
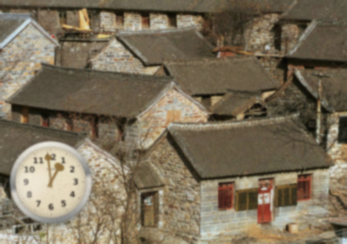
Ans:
h=12 m=59
